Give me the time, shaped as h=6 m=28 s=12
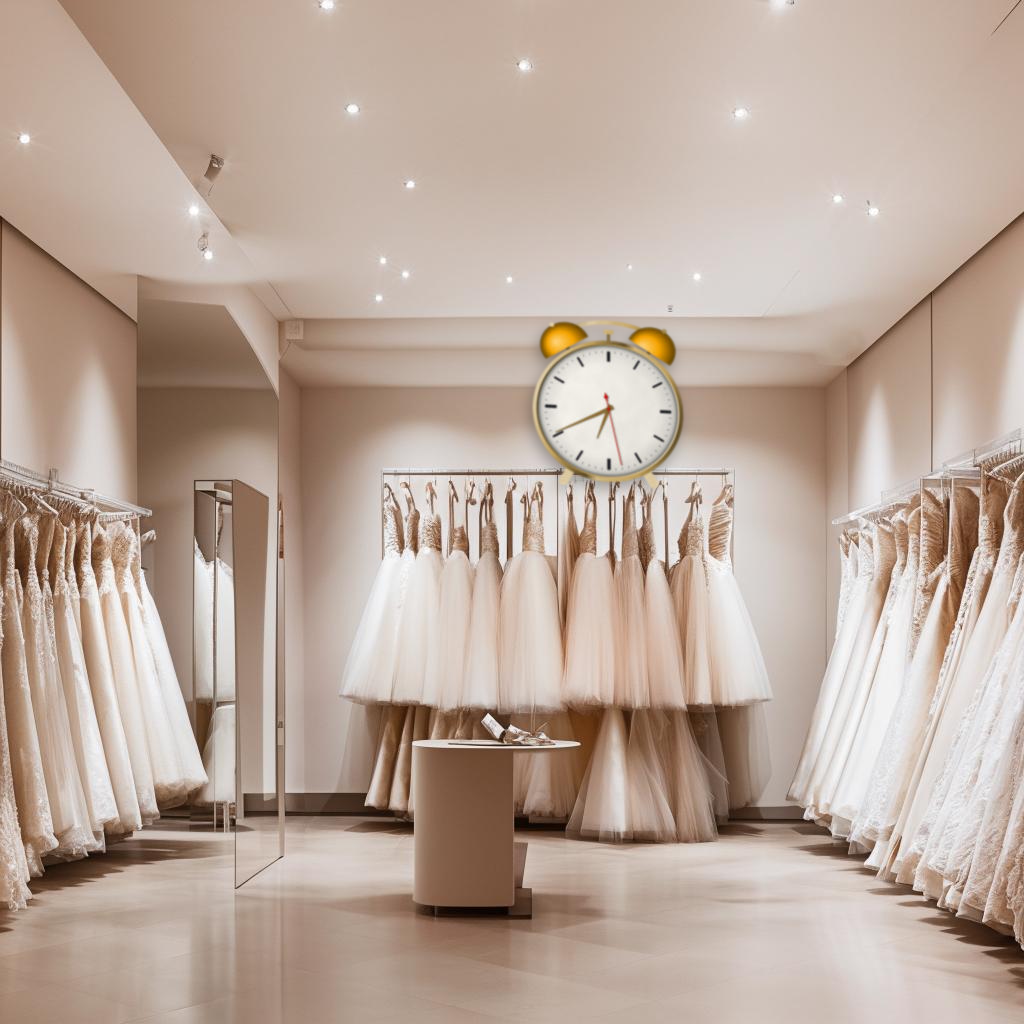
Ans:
h=6 m=40 s=28
